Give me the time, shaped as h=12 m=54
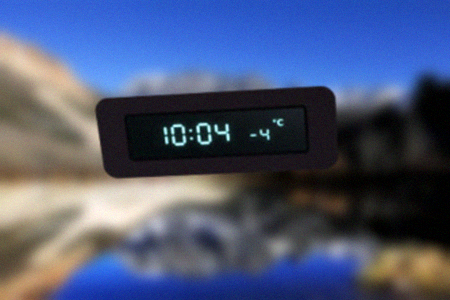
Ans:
h=10 m=4
